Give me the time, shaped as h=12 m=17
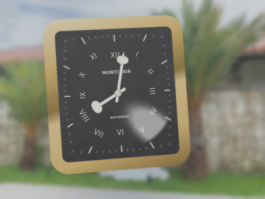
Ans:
h=8 m=2
